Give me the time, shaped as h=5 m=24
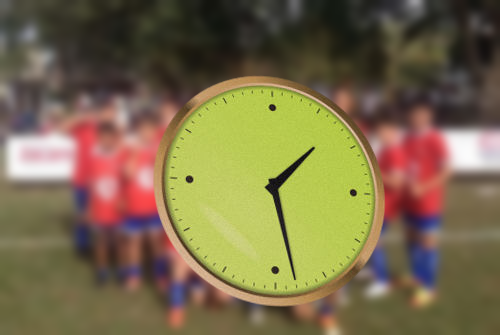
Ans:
h=1 m=28
